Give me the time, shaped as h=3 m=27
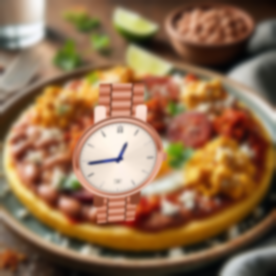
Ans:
h=12 m=44
